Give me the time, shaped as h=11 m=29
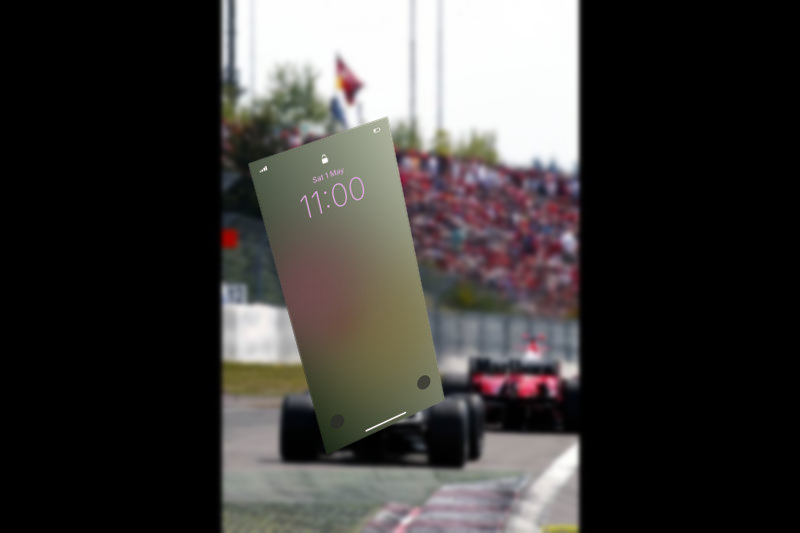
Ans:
h=11 m=0
